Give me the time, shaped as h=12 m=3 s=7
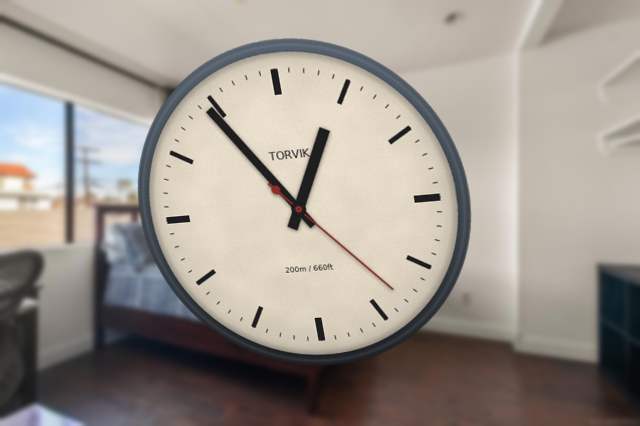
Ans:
h=12 m=54 s=23
